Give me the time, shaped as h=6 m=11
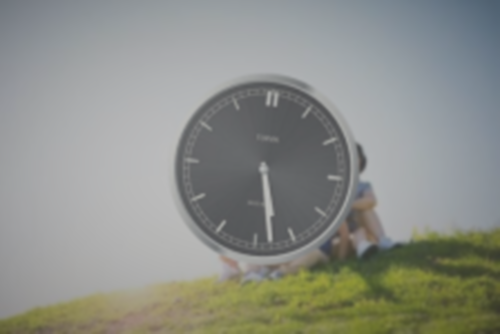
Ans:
h=5 m=28
